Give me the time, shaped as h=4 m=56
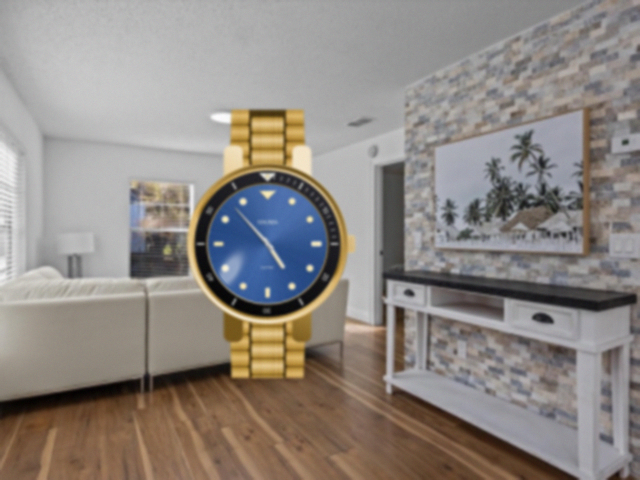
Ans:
h=4 m=53
